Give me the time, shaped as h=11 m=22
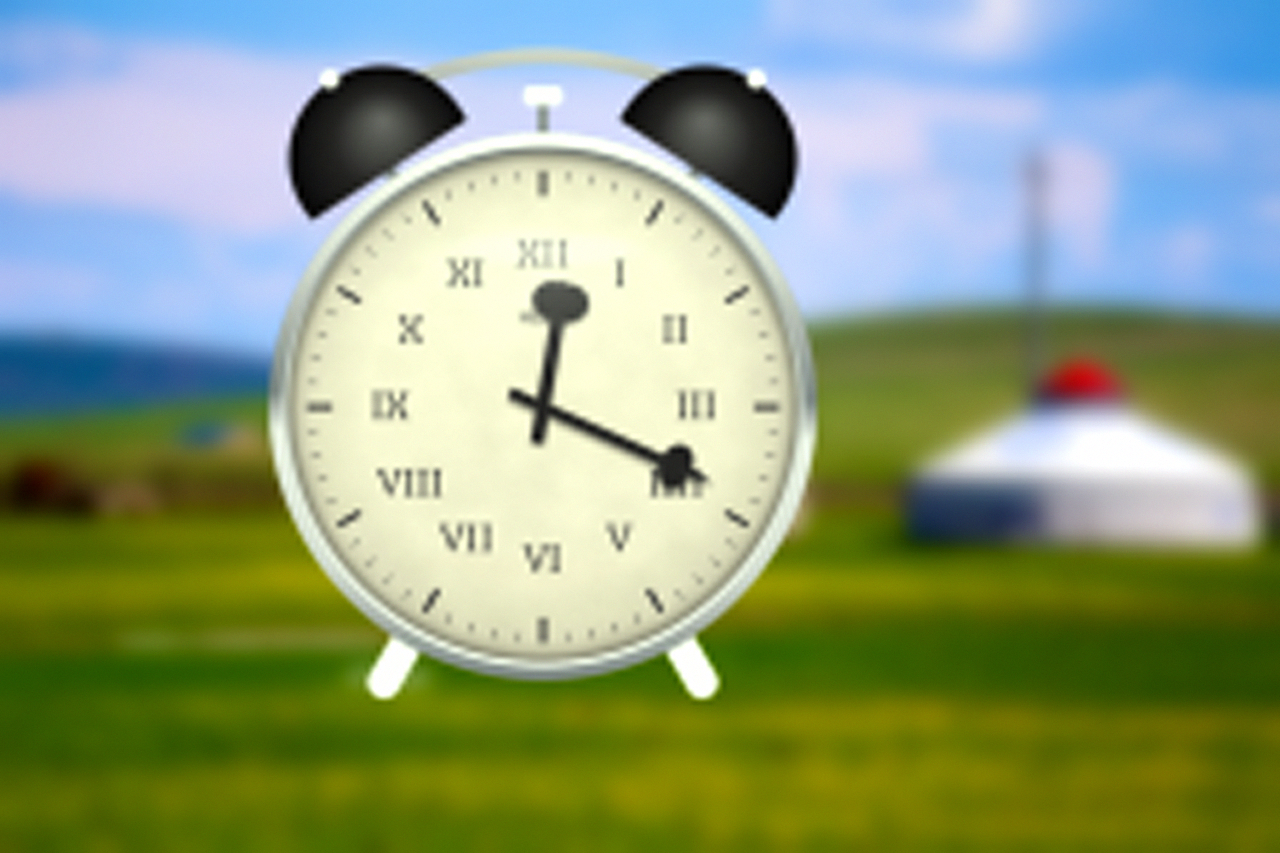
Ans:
h=12 m=19
